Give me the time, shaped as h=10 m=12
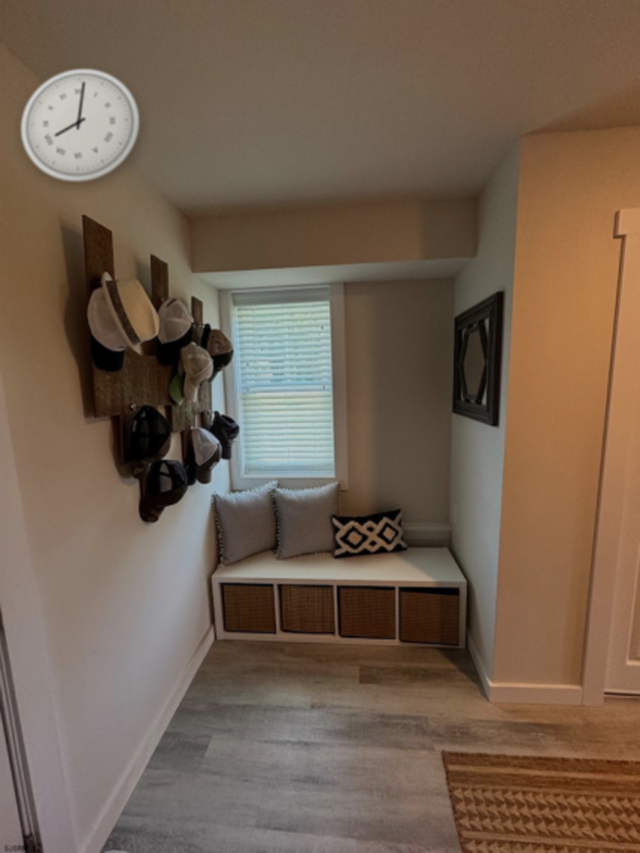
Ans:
h=8 m=1
